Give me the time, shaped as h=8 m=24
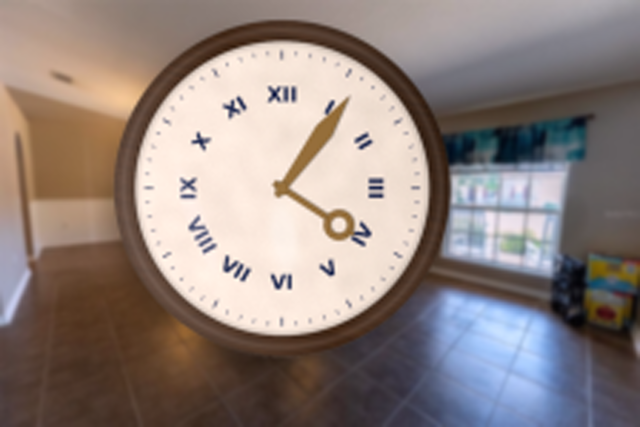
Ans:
h=4 m=6
